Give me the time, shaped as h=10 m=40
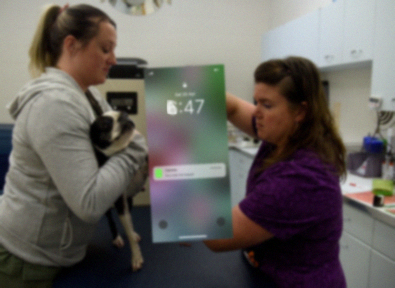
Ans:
h=6 m=47
